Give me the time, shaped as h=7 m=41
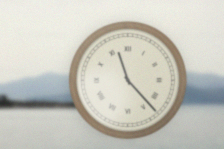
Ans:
h=11 m=23
